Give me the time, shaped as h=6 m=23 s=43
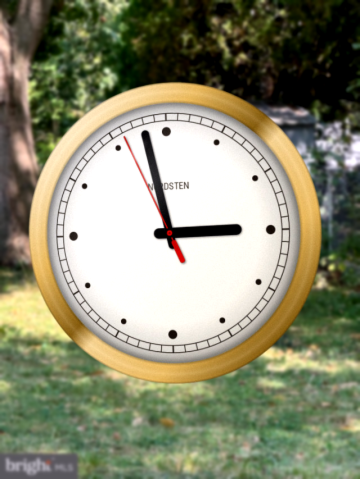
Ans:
h=2 m=57 s=56
